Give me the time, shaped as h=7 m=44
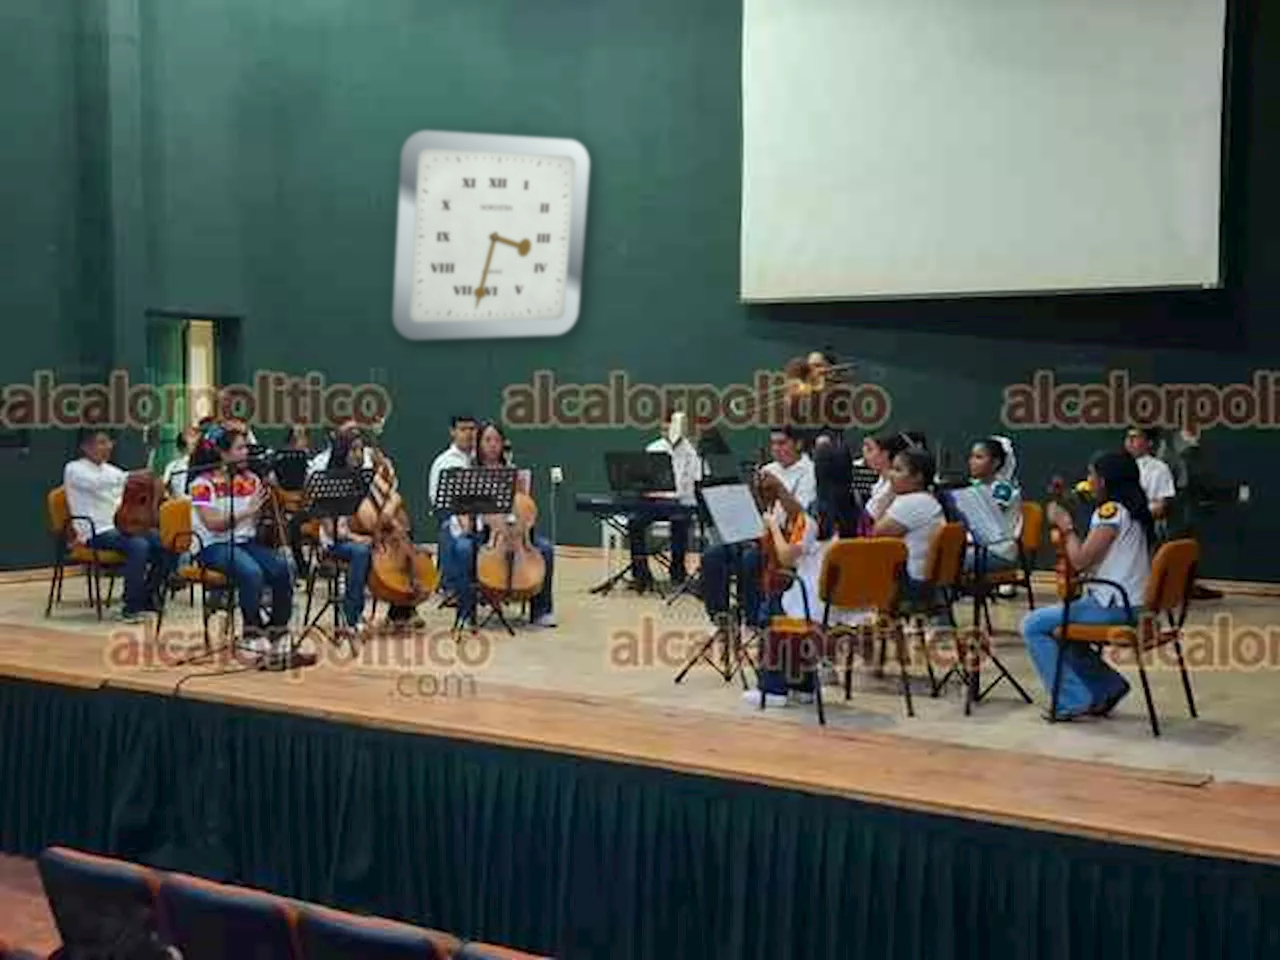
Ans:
h=3 m=32
